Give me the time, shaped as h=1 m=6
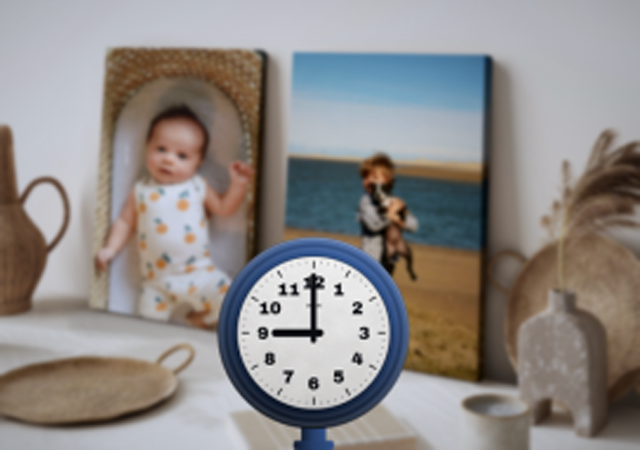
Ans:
h=9 m=0
